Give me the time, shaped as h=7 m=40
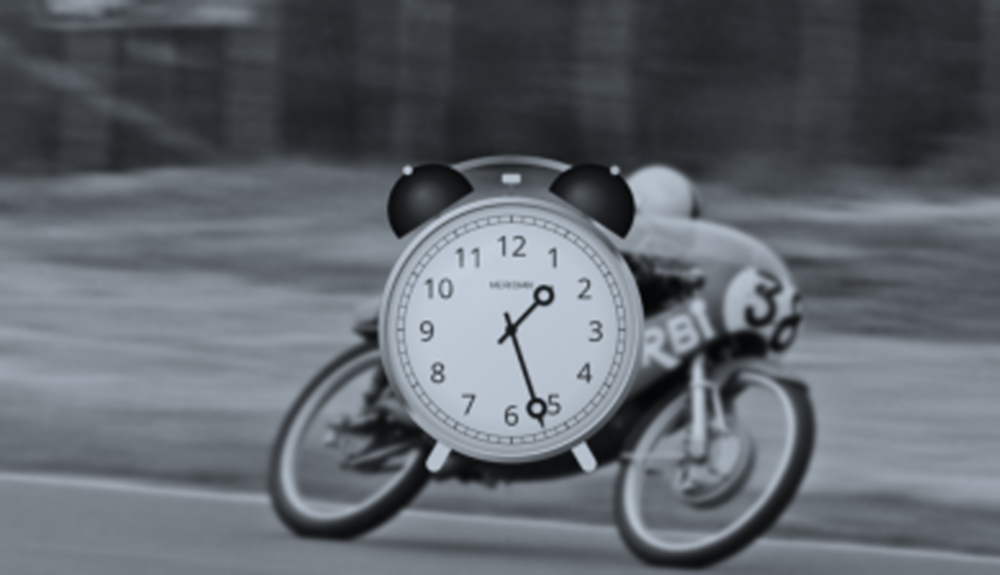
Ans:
h=1 m=27
